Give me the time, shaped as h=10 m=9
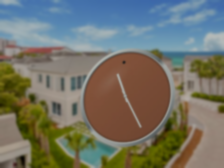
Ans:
h=11 m=26
